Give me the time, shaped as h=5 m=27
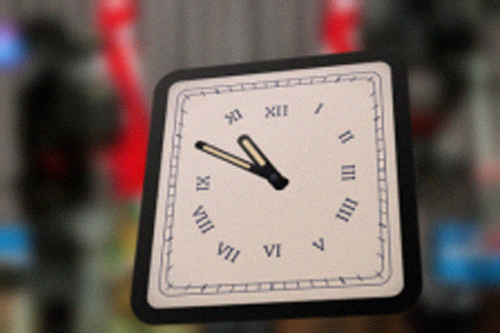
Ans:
h=10 m=50
